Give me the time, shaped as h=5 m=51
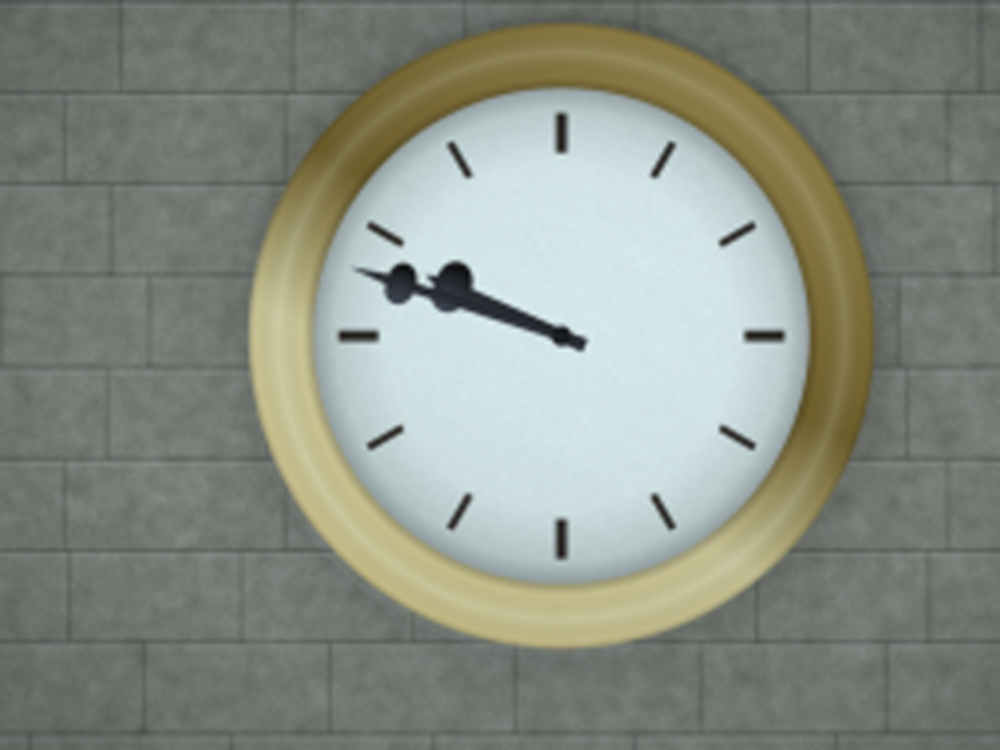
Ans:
h=9 m=48
